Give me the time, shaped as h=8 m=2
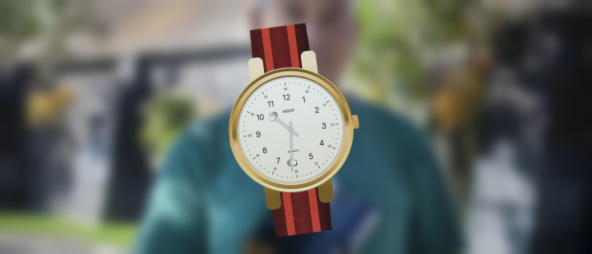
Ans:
h=10 m=31
